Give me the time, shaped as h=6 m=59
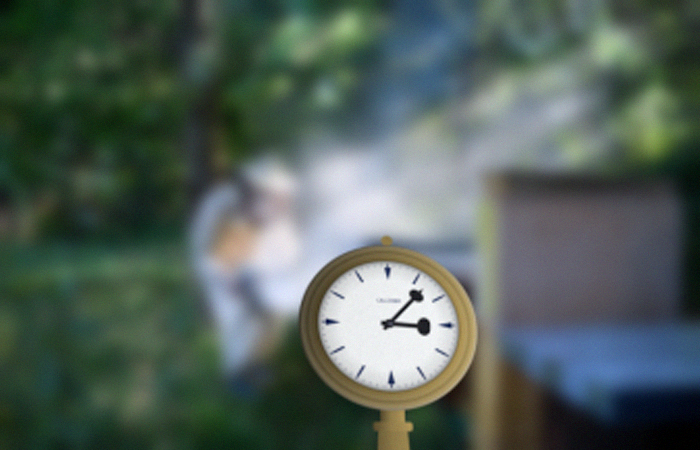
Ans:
h=3 m=7
